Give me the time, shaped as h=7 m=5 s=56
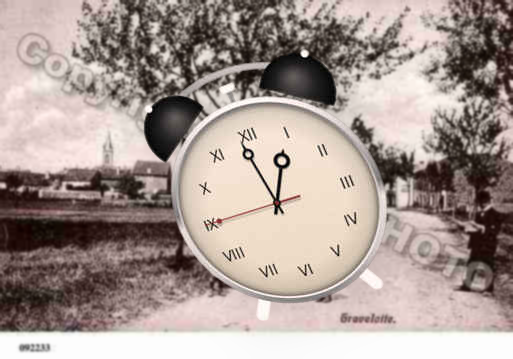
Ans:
h=12 m=58 s=45
